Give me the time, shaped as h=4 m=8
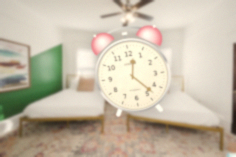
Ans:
h=12 m=23
